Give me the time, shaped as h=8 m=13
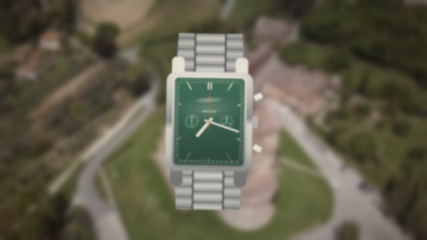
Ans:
h=7 m=18
